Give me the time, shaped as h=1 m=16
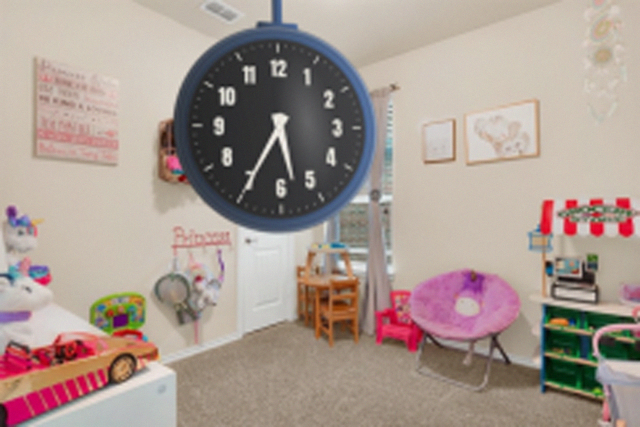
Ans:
h=5 m=35
